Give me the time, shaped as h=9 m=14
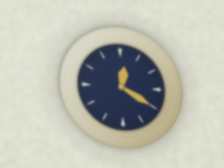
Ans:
h=12 m=20
